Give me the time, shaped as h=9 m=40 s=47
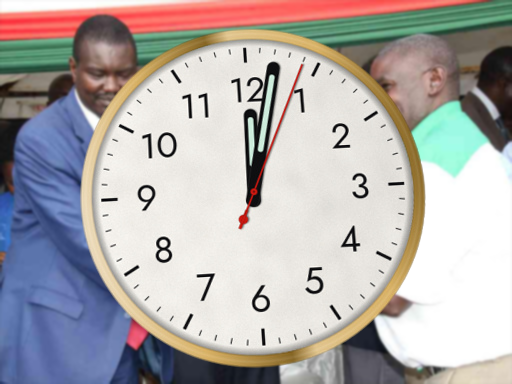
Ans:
h=12 m=2 s=4
